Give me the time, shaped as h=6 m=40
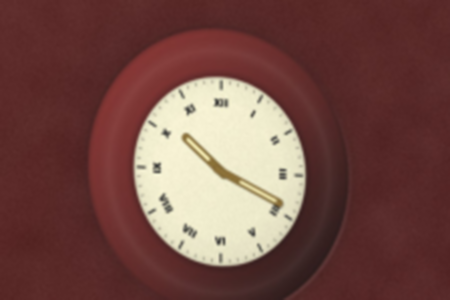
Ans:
h=10 m=19
